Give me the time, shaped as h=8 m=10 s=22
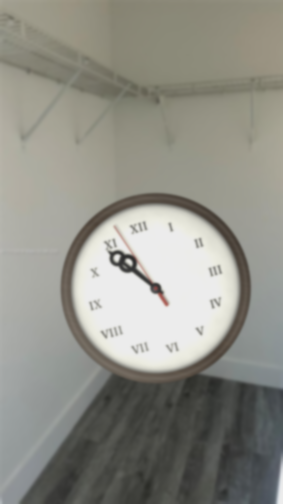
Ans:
h=10 m=53 s=57
